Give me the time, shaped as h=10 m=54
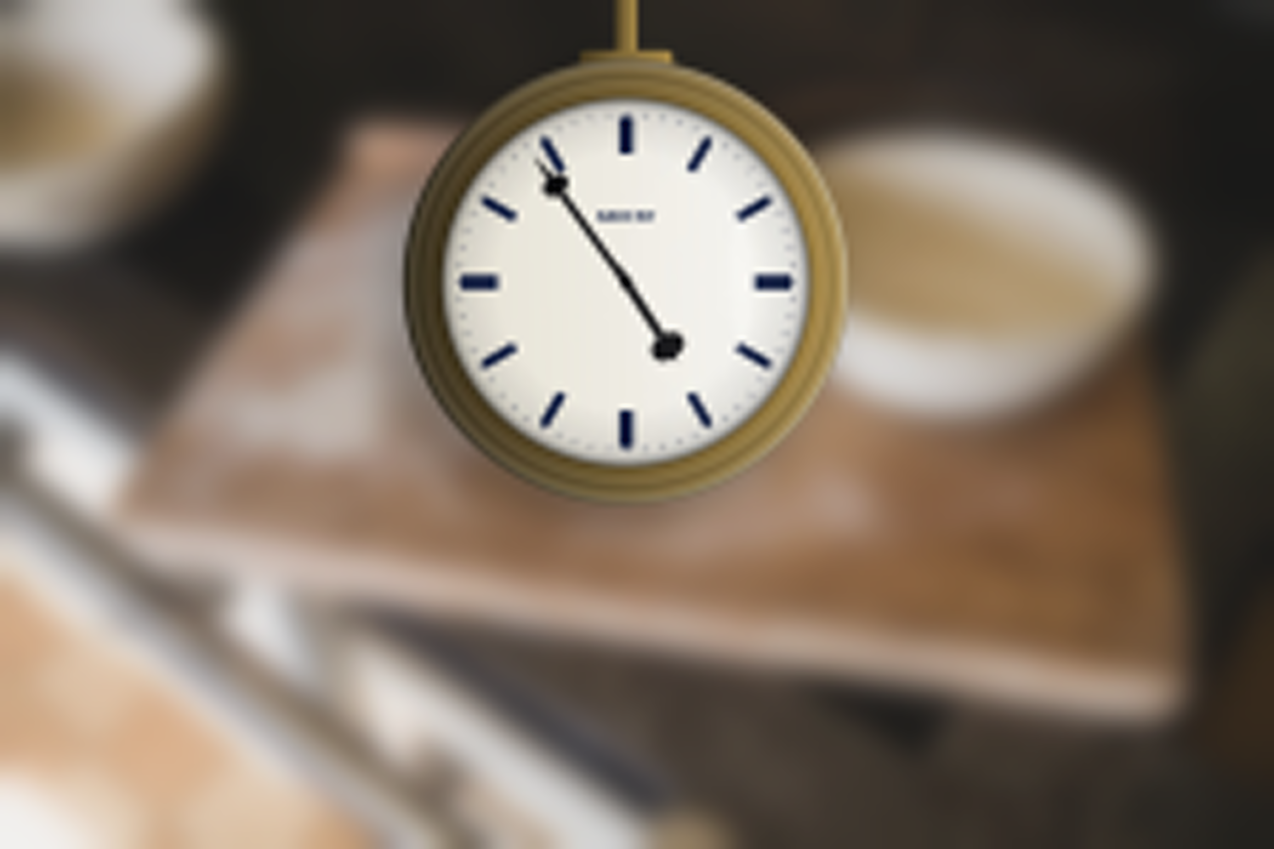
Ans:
h=4 m=54
